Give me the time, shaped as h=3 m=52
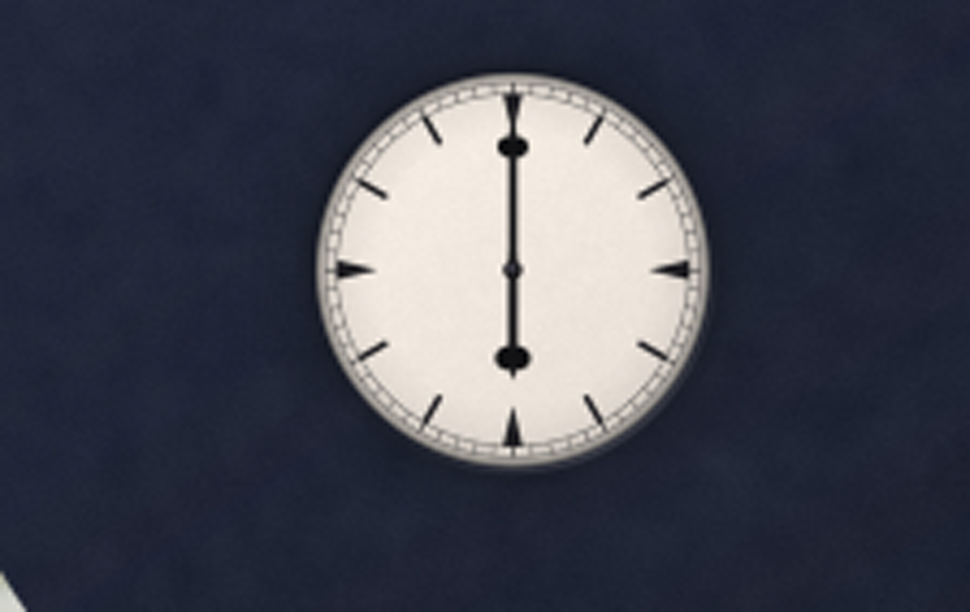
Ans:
h=6 m=0
